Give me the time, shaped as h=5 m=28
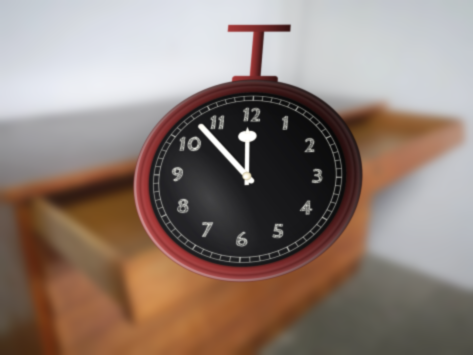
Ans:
h=11 m=53
